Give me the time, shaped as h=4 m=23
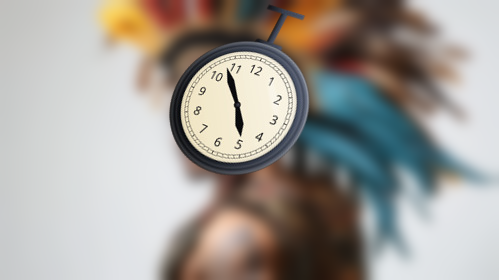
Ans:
h=4 m=53
